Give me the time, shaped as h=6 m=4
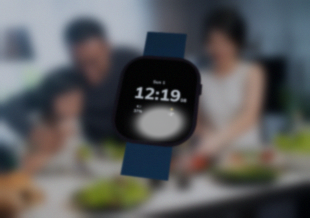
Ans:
h=12 m=19
